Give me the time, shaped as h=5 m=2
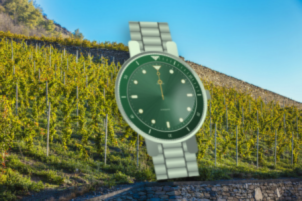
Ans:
h=12 m=0
